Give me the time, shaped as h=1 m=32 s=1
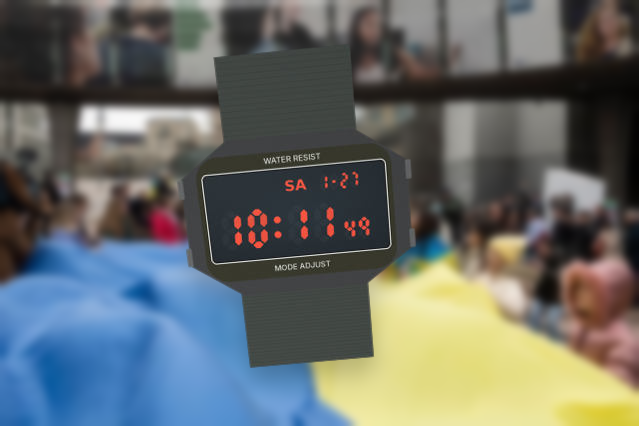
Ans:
h=10 m=11 s=49
